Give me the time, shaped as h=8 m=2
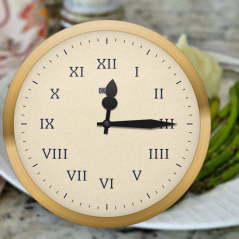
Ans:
h=12 m=15
